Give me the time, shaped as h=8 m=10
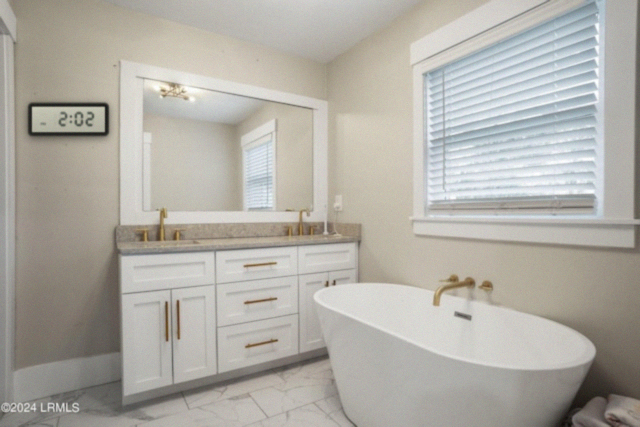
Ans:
h=2 m=2
